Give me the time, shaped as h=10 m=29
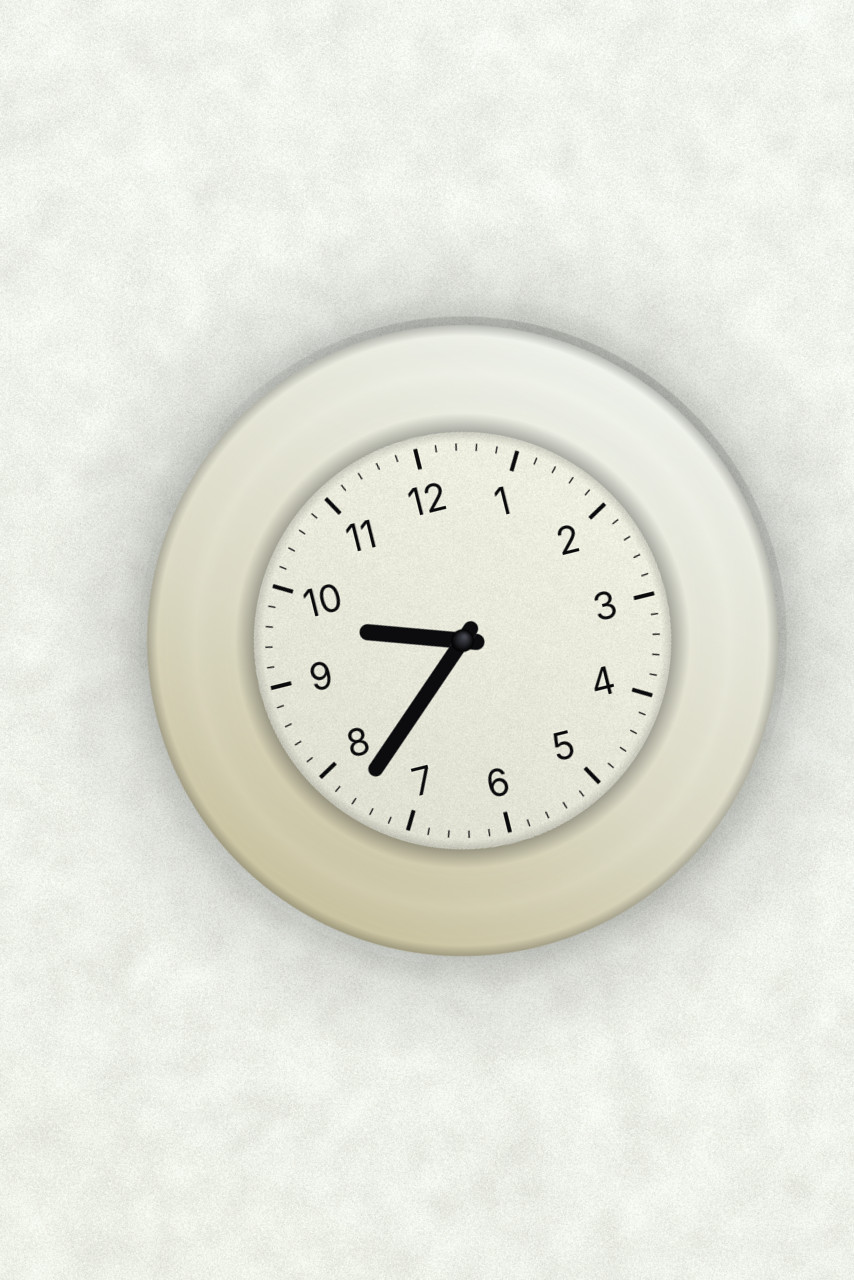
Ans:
h=9 m=38
